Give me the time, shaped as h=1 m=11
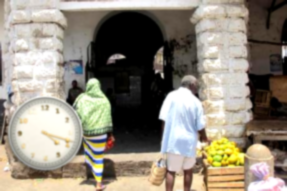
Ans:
h=4 m=18
